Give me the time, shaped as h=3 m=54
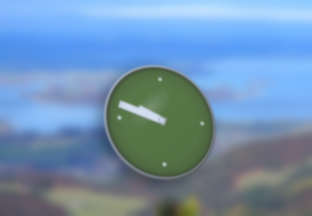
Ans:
h=9 m=48
